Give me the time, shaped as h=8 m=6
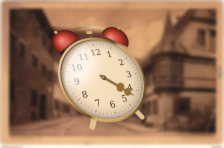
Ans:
h=4 m=22
